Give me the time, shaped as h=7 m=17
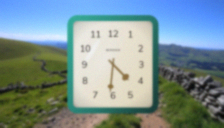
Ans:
h=4 m=31
